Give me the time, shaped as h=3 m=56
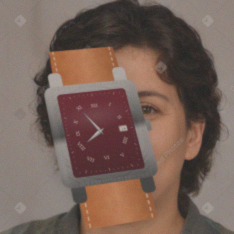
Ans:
h=7 m=55
